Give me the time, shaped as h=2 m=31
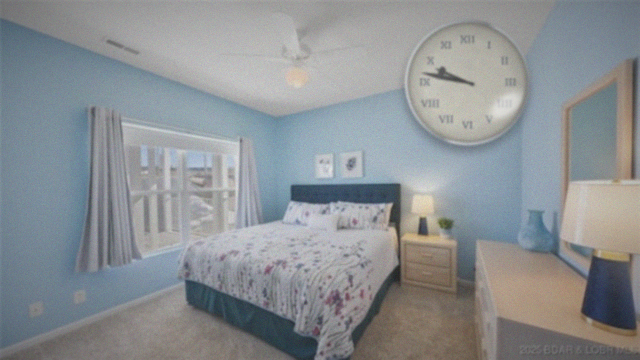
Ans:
h=9 m=47
